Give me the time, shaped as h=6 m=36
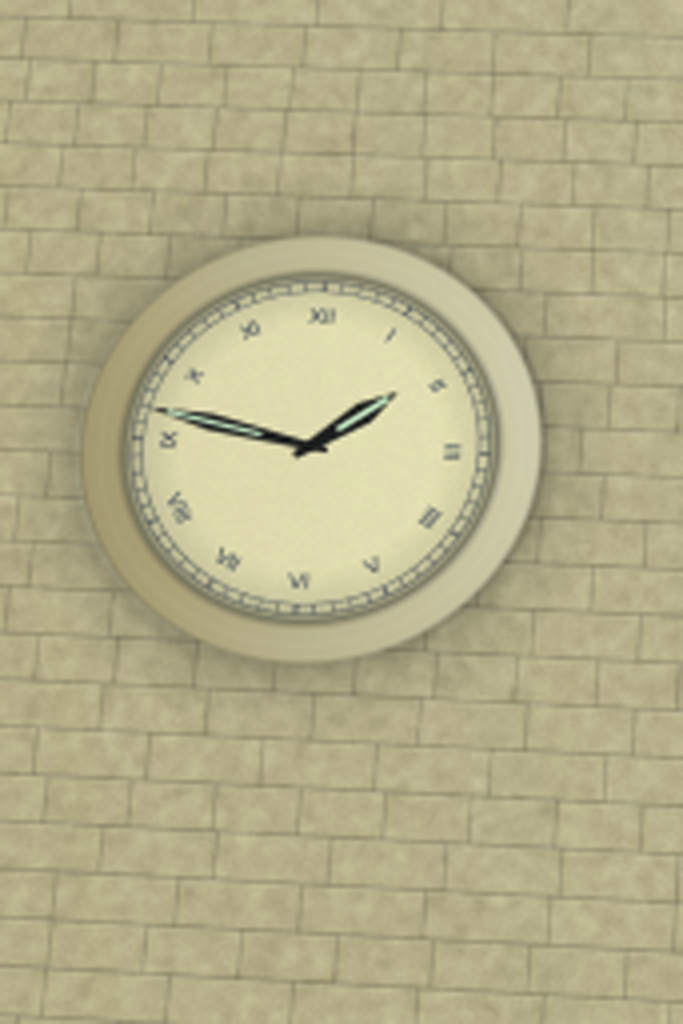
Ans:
h=1 m=47
